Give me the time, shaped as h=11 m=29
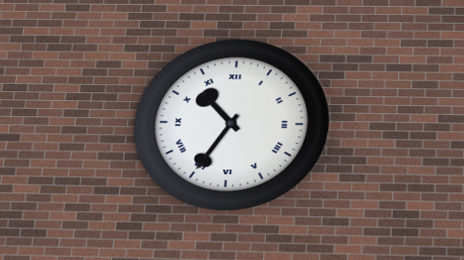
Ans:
h=10 m=35
